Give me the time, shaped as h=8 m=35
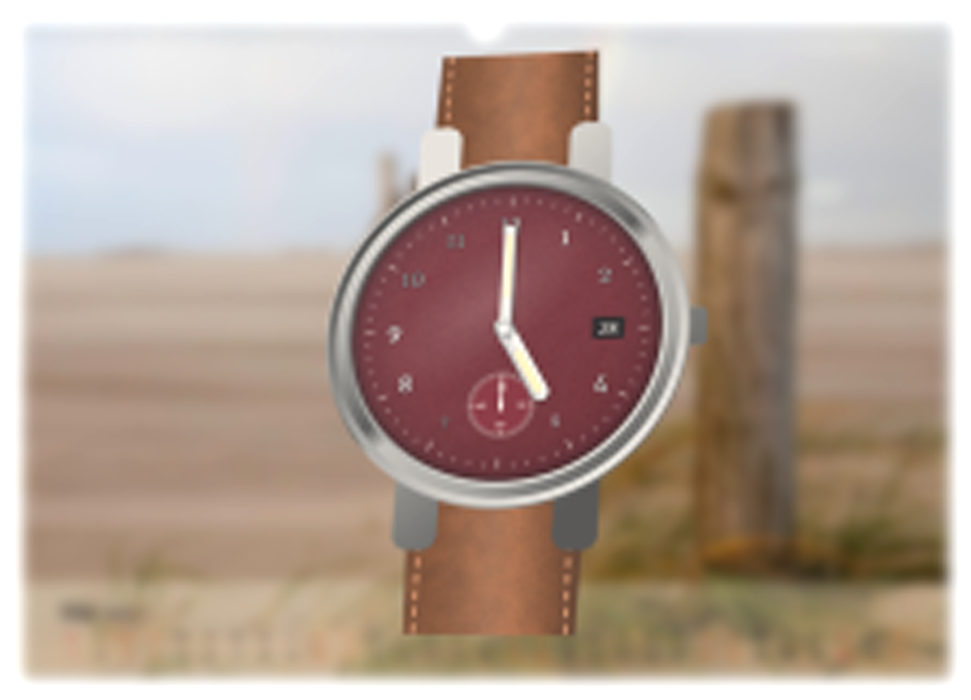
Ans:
h=5 m=0
